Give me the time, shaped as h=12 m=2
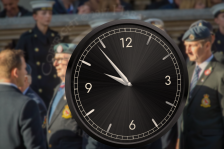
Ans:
h=9 m=54
